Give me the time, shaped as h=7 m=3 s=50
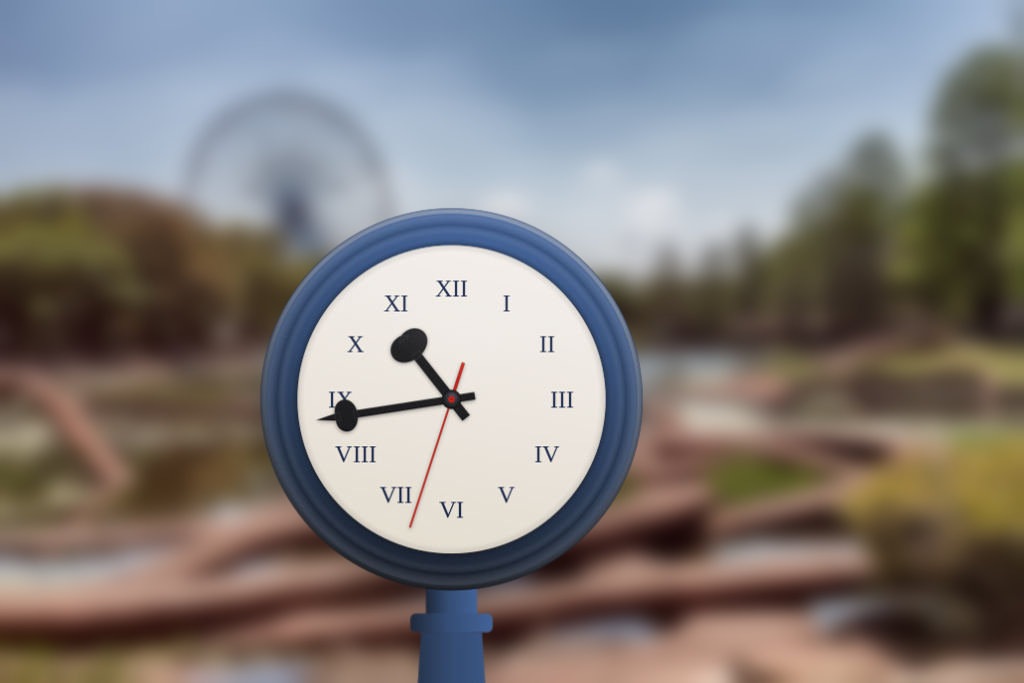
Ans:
h=10 m=43 s=33
